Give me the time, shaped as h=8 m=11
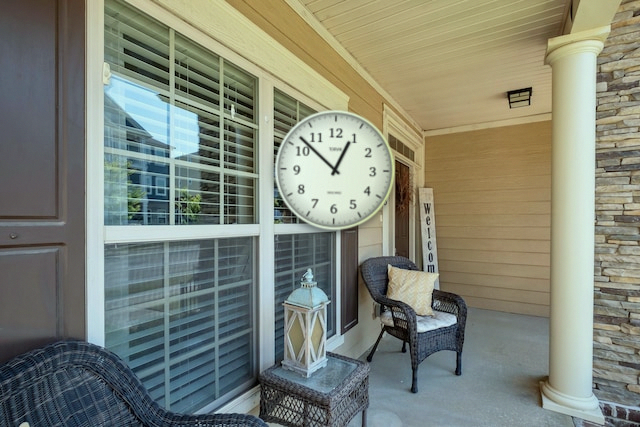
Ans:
h=12 m=52
